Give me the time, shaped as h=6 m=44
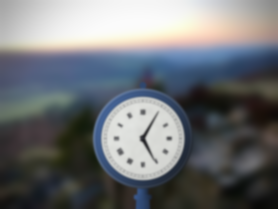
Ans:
h=5 m=5
